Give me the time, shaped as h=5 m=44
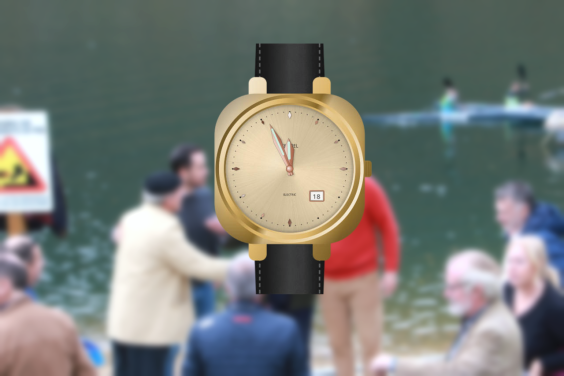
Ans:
h=11 m=56
